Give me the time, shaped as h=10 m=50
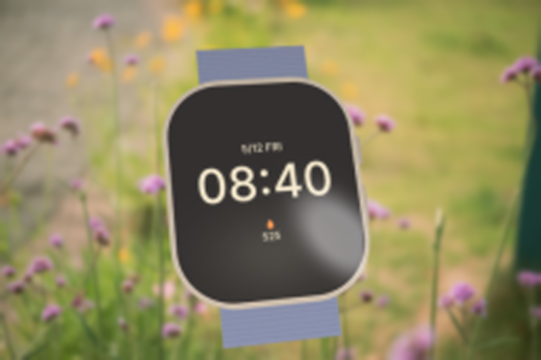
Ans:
h=8 m=40
